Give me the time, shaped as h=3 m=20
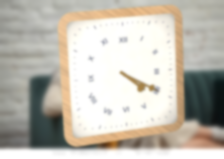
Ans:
h=4 m=20
